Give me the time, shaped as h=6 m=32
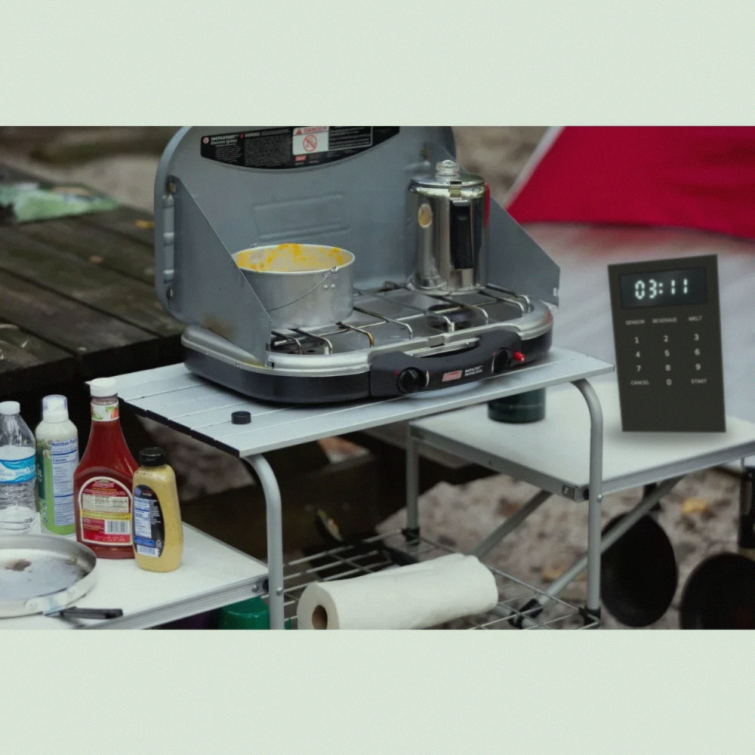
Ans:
h=3 m=11
